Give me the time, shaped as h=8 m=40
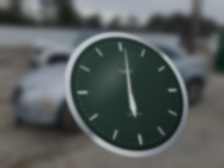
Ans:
h=6 m=1
